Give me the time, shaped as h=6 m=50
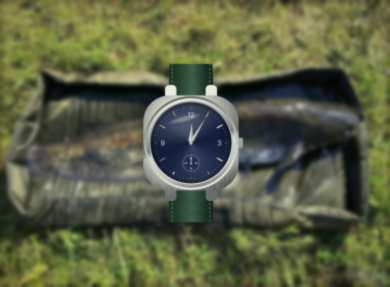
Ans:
h=12 m=5
